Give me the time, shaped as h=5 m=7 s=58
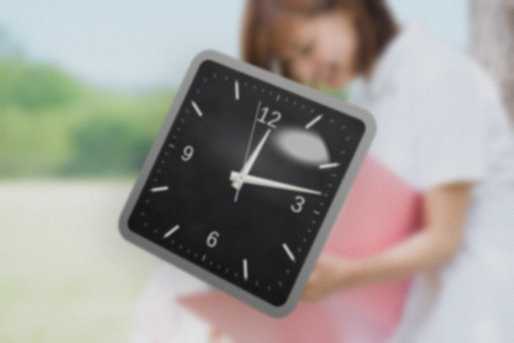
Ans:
h=12 m=12 s=58
